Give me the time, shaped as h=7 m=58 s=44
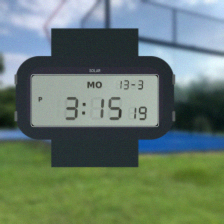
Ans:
h=3 m=15 s=19
